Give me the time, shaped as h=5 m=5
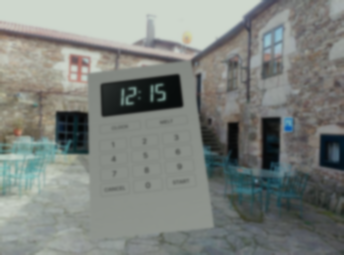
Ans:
h=12 m=15
